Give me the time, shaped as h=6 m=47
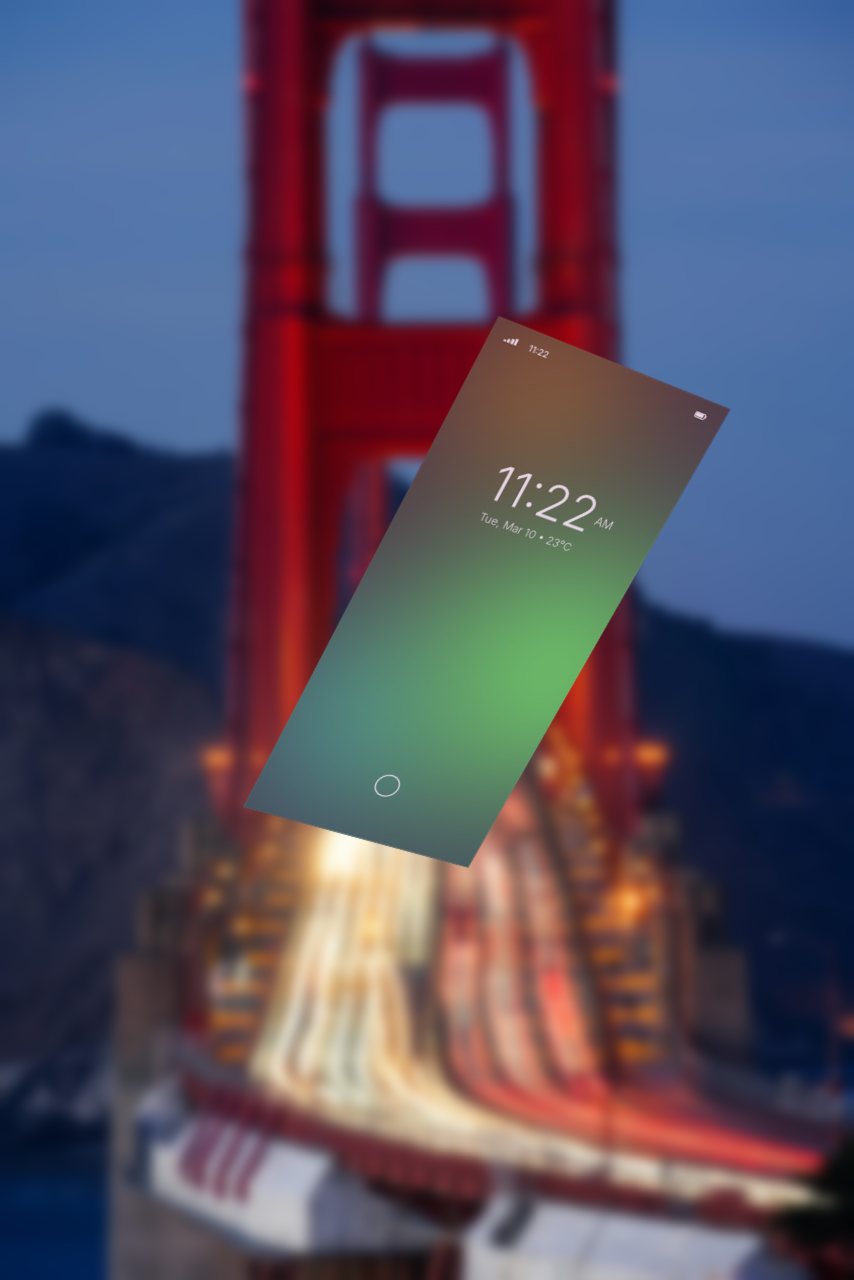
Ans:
h=11 m=22
